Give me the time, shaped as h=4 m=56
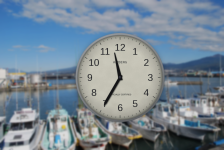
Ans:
h=11 m=35
